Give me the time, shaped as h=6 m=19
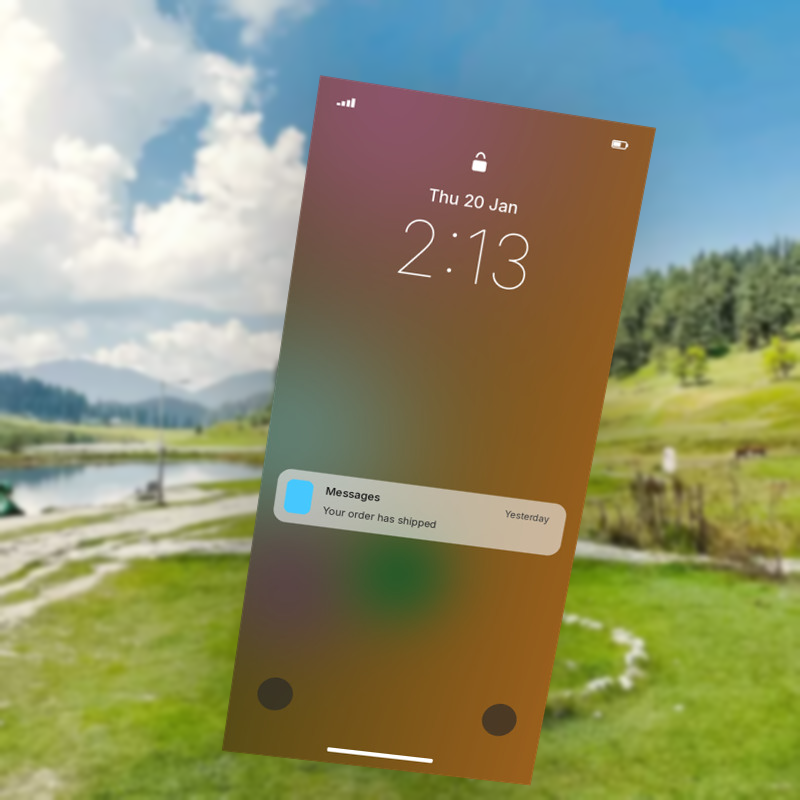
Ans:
h=2 m=13
